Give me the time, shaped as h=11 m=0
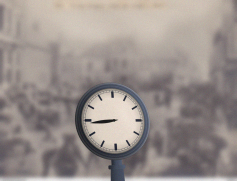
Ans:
h=8 m=44
